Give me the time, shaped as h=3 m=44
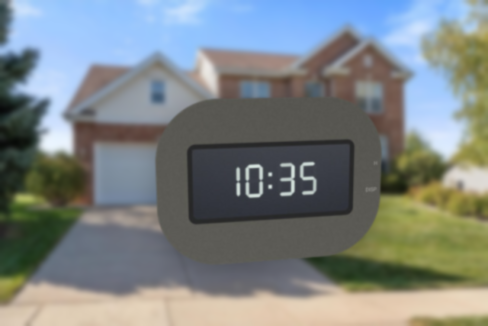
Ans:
h=10 m=35
